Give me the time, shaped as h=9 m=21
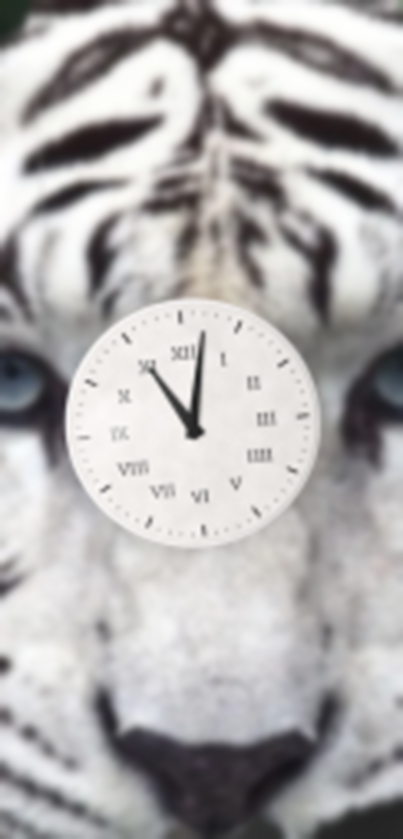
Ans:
h=11 m=2
